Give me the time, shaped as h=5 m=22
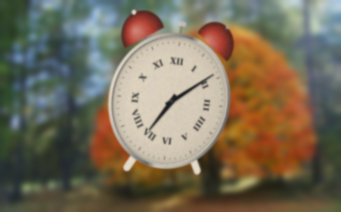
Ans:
h=7 m=9
